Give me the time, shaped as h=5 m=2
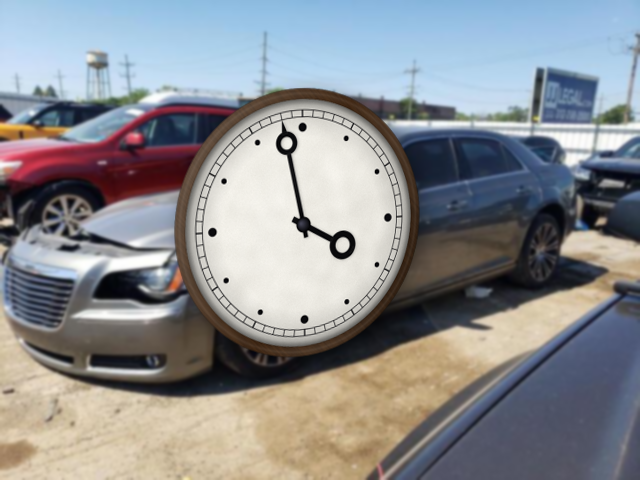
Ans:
h=3 m=58
